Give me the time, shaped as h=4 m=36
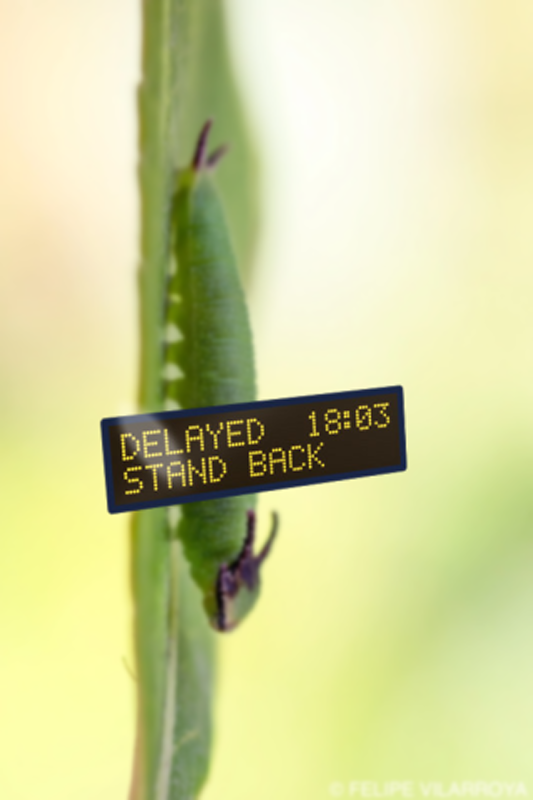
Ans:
h=18 m=3
